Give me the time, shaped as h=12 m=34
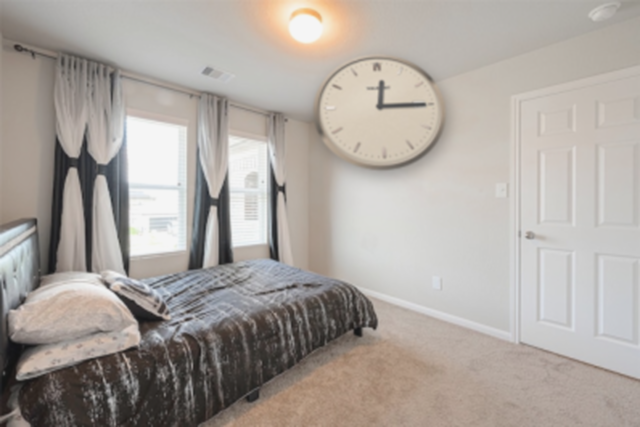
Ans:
h=12 m=15
